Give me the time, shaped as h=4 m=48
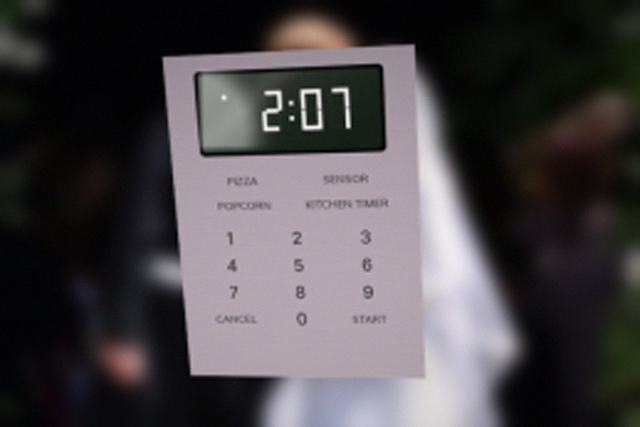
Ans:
h=2 m=7
